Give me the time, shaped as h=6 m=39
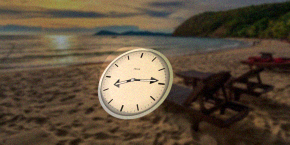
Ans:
h=8 m=14
